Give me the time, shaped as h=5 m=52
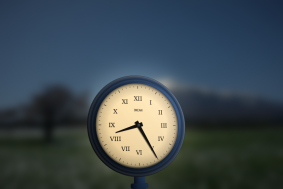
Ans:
h=8 m=25
